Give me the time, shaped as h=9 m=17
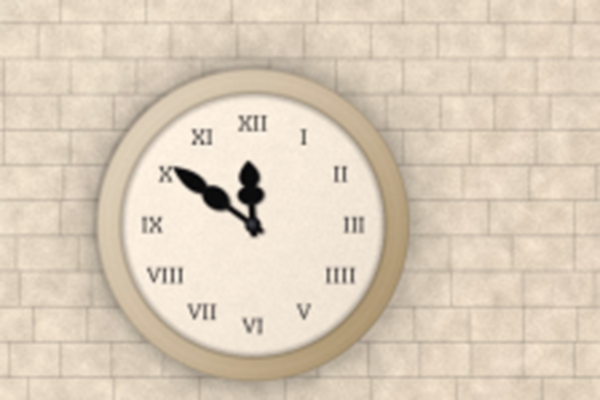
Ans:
h=11 m=51
